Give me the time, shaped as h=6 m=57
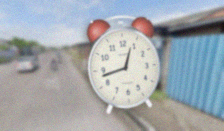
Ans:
h=12 m=43
